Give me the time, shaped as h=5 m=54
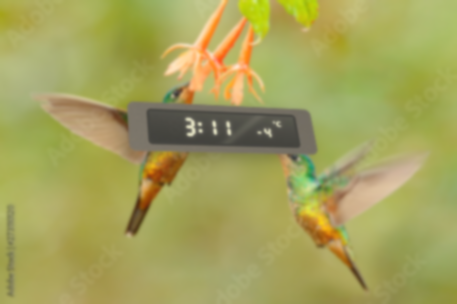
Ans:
h=3 m=11
